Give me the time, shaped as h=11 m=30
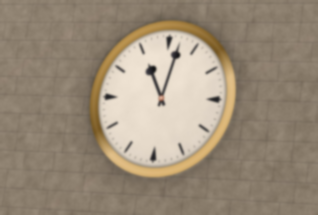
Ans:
h=11 m=2
